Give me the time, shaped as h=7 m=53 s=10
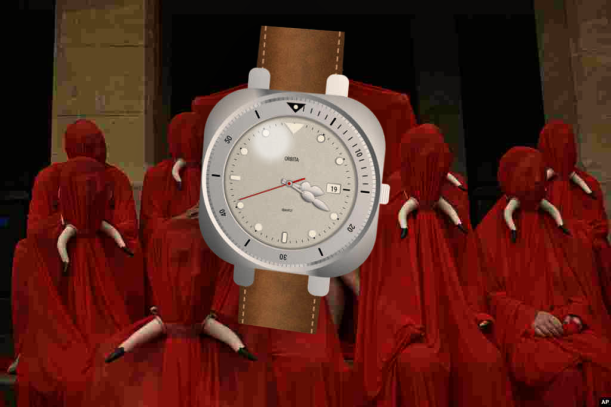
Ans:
h=3 m=19 s=41
